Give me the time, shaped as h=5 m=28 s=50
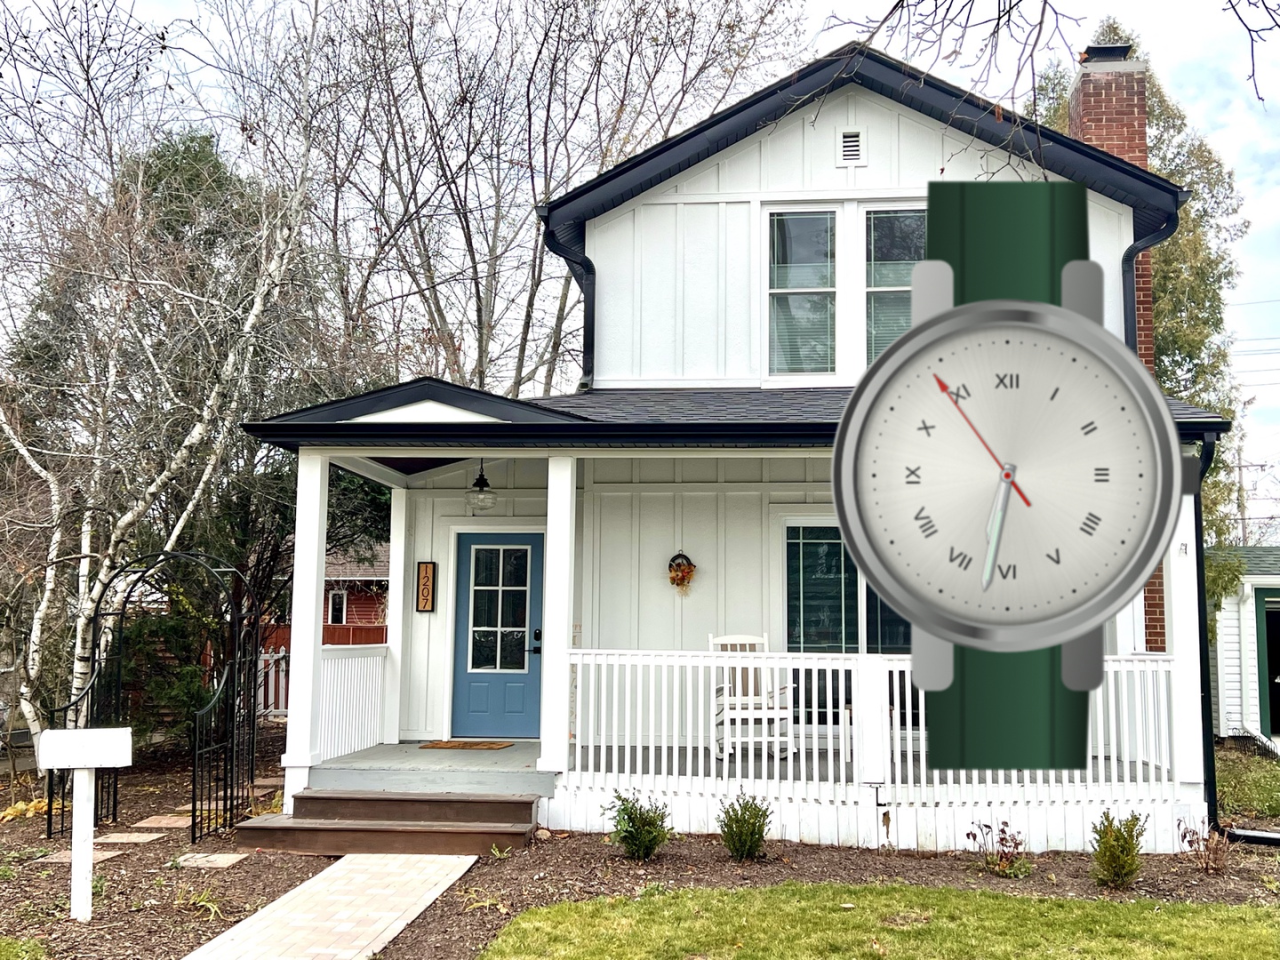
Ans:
h=6 m=31 s=54
